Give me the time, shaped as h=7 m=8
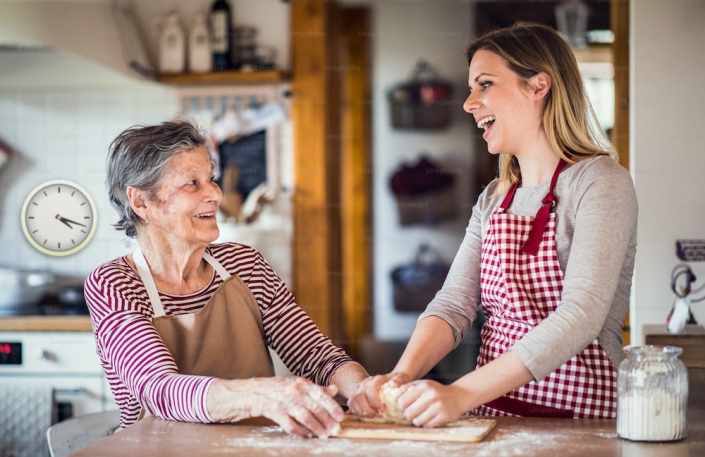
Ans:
h=4 m=18
